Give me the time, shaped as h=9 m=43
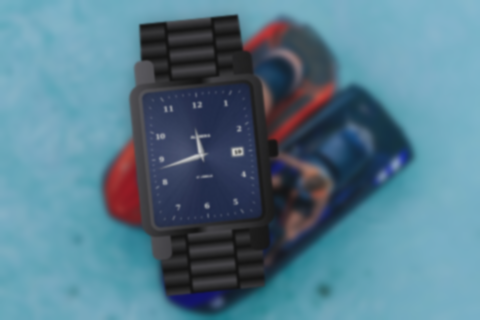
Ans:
h=11 m=43
